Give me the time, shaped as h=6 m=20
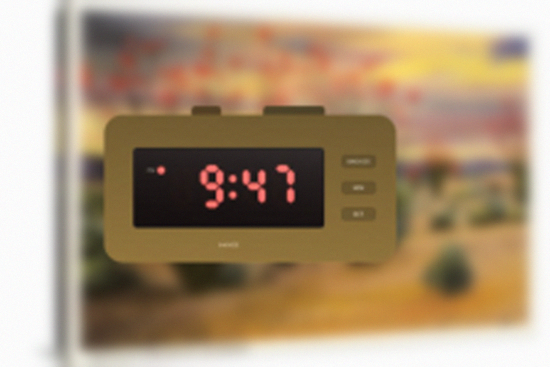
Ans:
h=9 m=47
